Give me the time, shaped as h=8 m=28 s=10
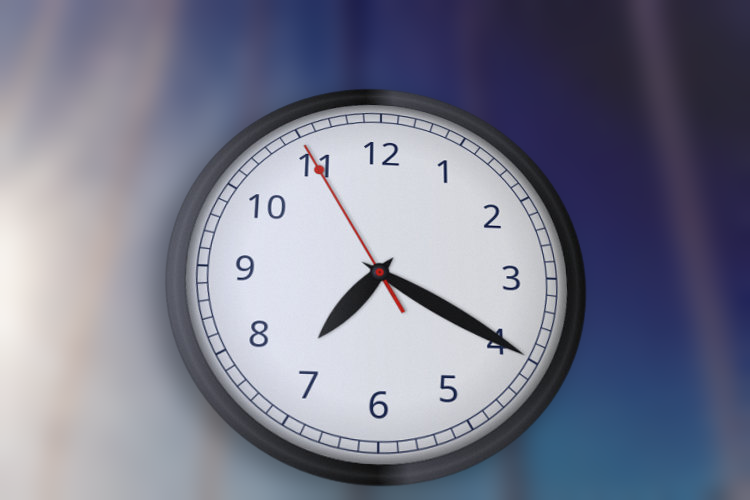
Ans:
h=7 m=19 s=55
